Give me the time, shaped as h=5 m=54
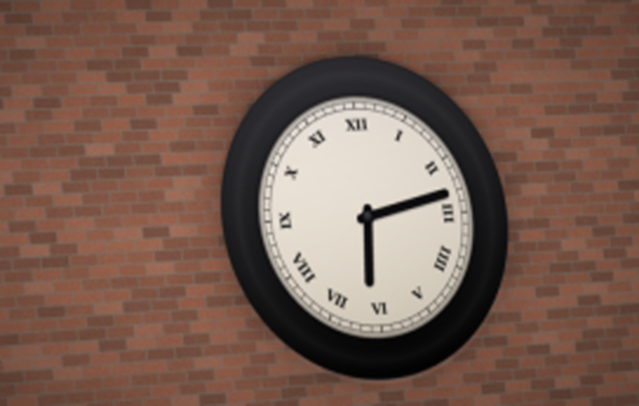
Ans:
h=6 m=13
